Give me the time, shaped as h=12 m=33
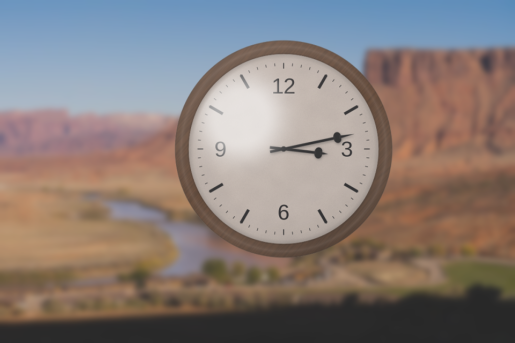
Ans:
h=3 m=13
